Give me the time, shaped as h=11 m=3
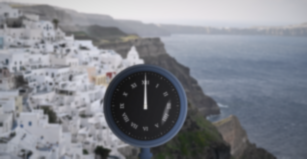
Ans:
h=12 m=0
